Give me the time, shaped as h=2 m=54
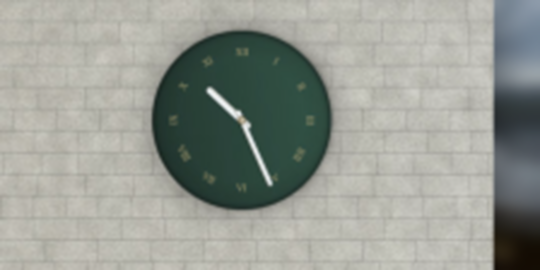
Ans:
h=10 m=26
